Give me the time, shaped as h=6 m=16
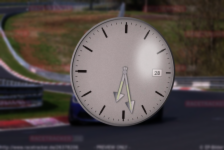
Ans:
h=6 m=28
